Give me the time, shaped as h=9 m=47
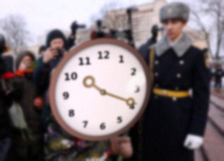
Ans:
h=10 m=19
